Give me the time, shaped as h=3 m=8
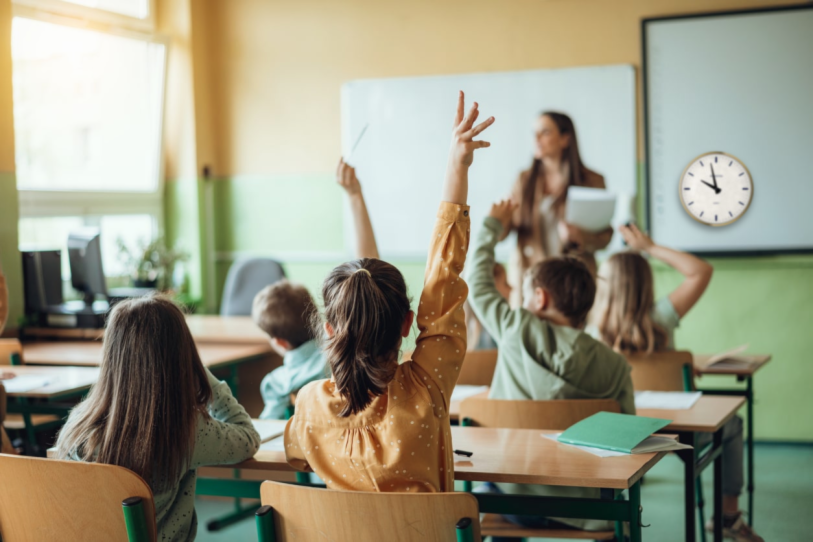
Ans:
h=9 m=58
